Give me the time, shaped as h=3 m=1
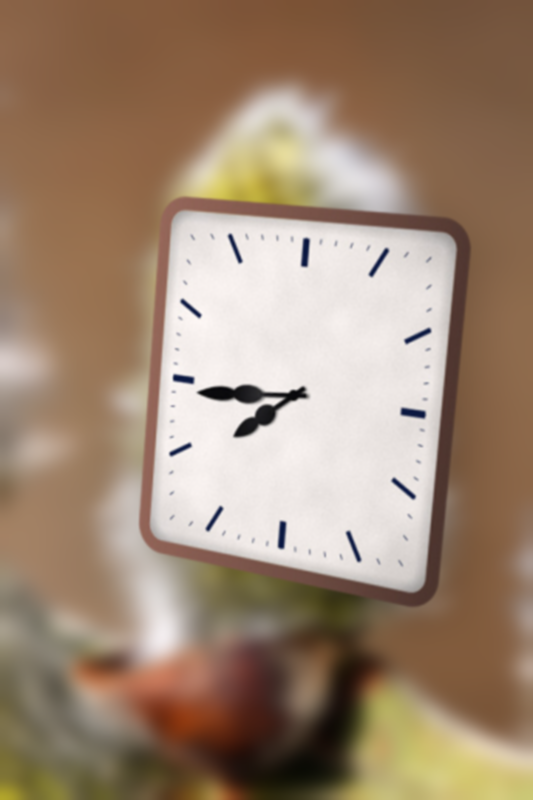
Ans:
h=7 m=44
